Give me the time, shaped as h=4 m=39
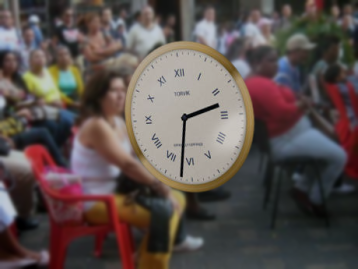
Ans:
h=2 m=32
